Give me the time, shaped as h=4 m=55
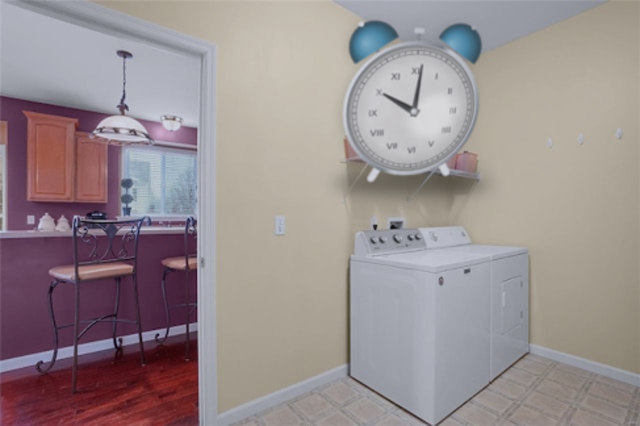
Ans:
h=10 m=1
